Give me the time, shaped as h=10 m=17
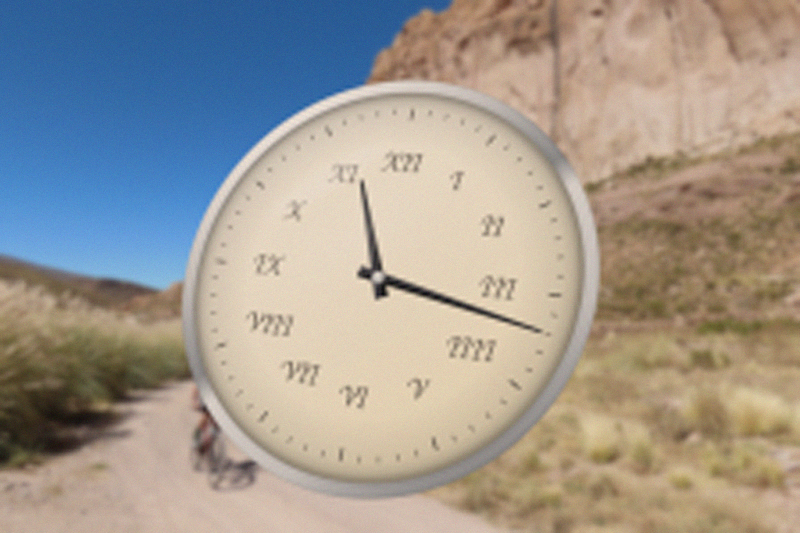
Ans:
h=11 m=17
